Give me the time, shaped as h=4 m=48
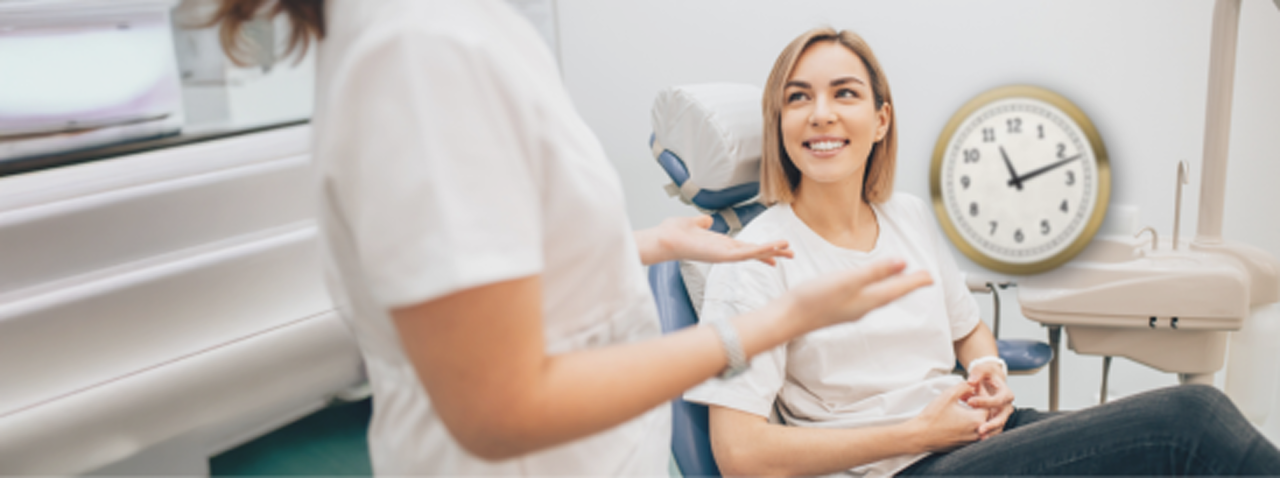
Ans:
h=11 m=12
